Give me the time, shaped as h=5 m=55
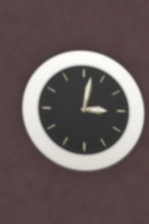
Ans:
h=3 m=2
